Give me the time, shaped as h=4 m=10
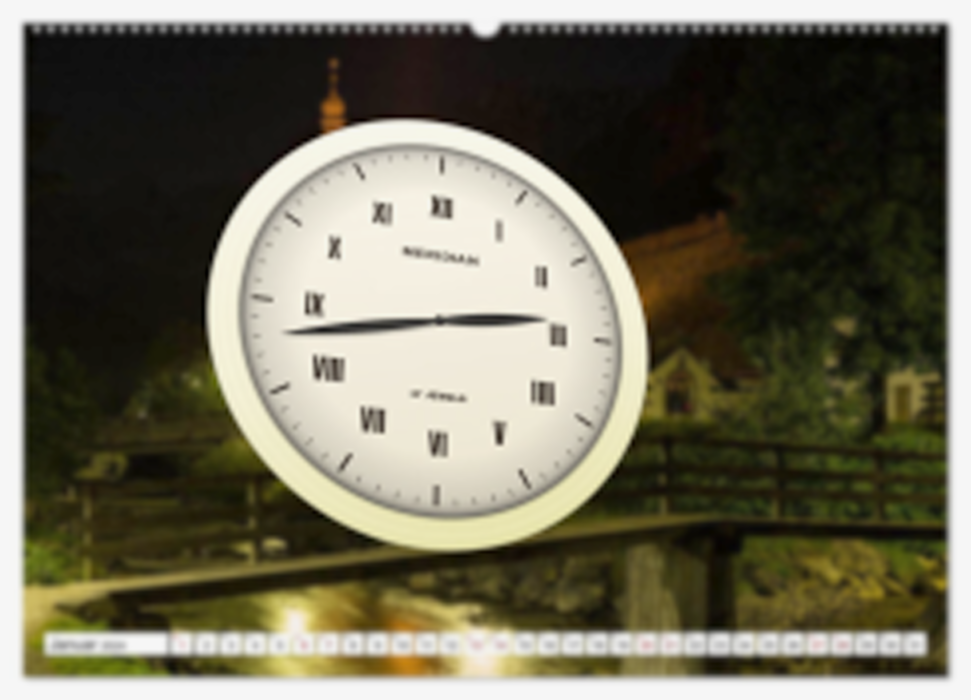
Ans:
h=2 m=43
